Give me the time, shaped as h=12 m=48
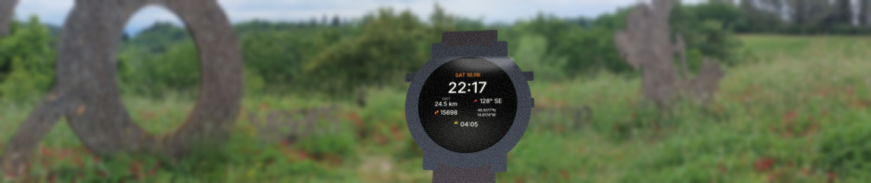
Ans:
h=22 m=17
